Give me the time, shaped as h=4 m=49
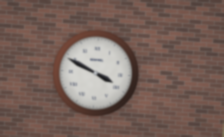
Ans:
h=3 m=49
